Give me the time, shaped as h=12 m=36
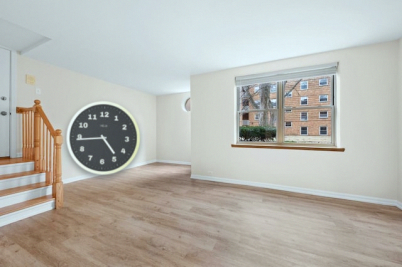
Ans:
h=4 m=44
